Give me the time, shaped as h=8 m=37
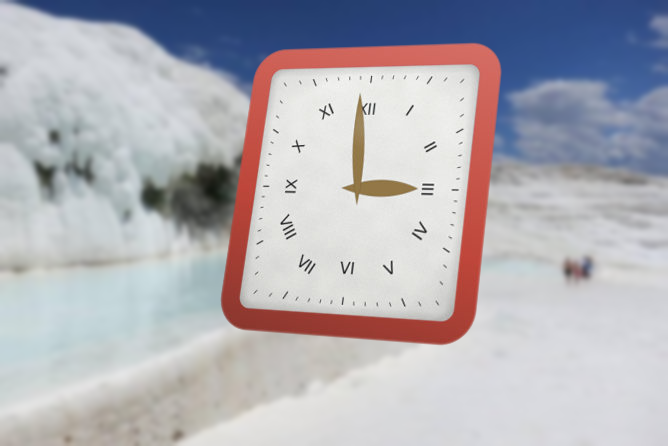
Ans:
h=2 m=59
